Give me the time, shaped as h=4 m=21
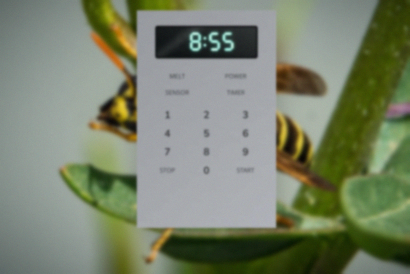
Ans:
h=8 m=55
